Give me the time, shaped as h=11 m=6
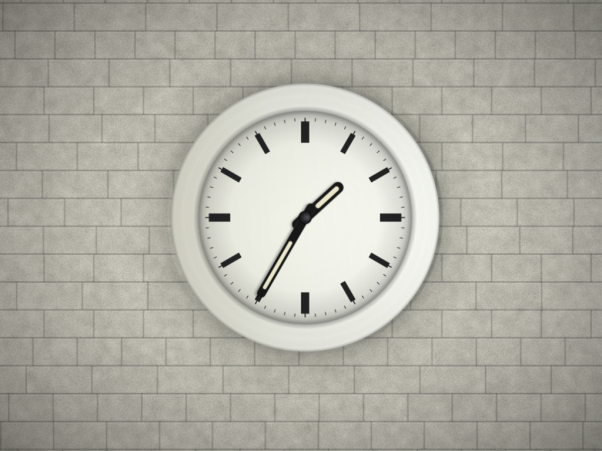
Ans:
h=1 m=35
